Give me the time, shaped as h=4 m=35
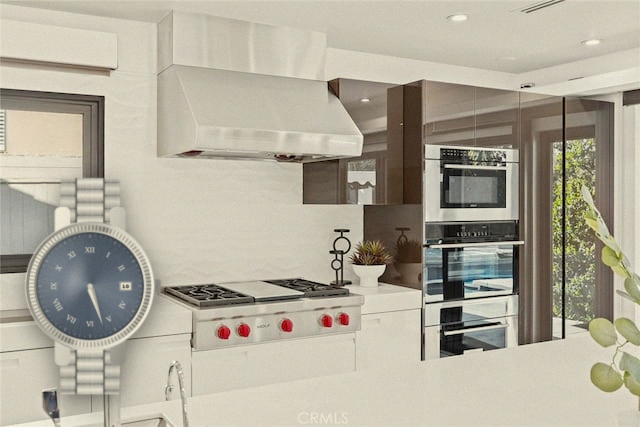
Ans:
h=5 m=27
